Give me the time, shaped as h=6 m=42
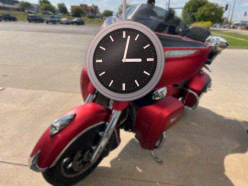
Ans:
h=3 m=2
